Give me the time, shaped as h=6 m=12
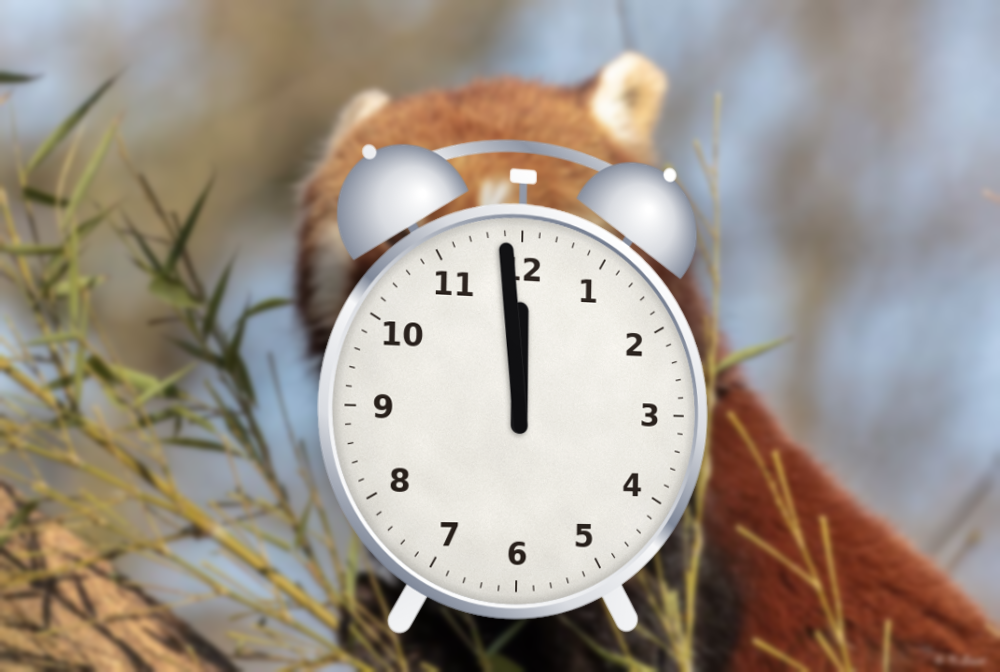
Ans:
h=11 m=59
